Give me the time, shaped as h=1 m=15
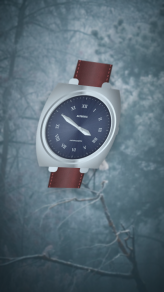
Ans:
h=3 m=50
